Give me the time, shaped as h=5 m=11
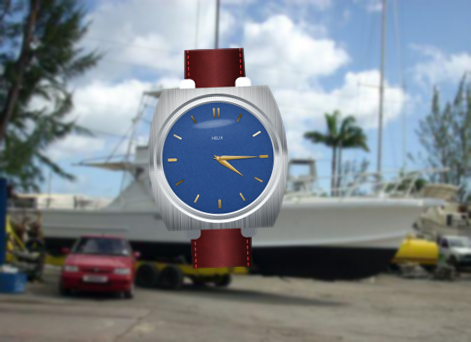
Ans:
h=4 m=15
